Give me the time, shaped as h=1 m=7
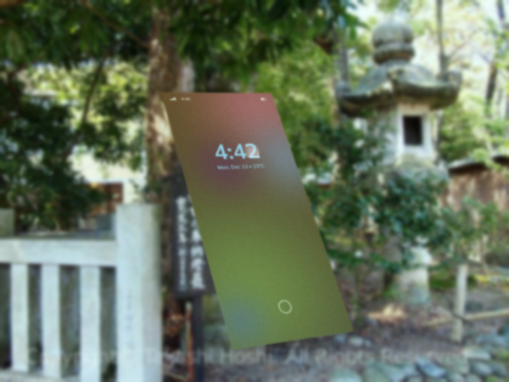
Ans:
h=4 m=42
